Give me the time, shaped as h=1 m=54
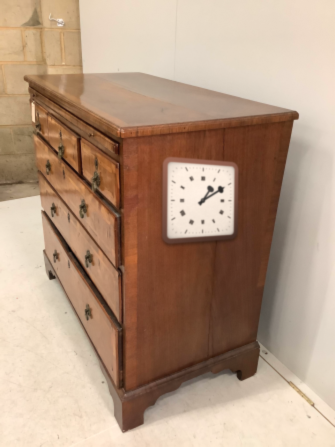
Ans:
h=1 m=10
